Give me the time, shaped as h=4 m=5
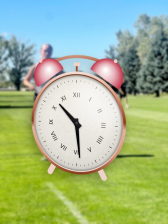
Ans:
h=10 m=29
